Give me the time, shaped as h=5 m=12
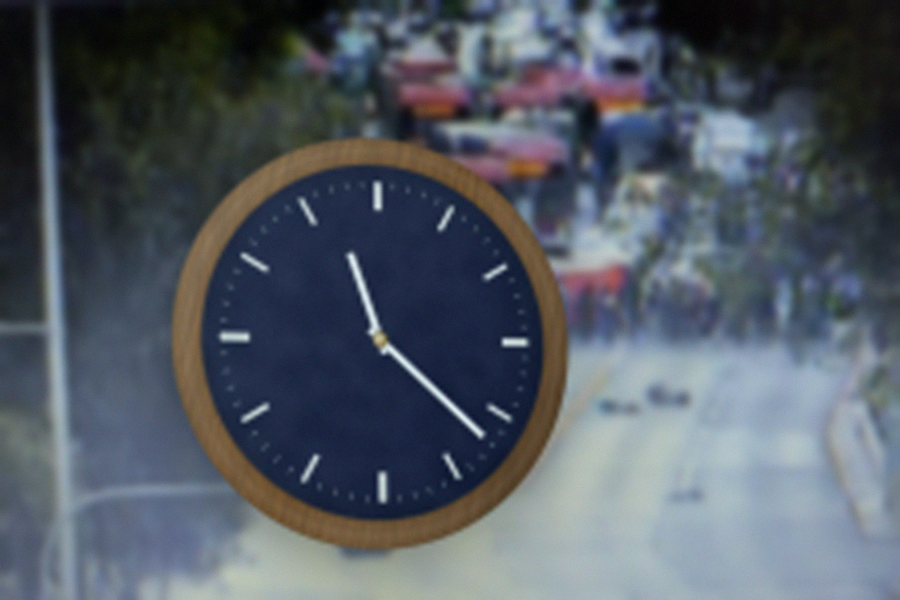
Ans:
h=11 m=22
